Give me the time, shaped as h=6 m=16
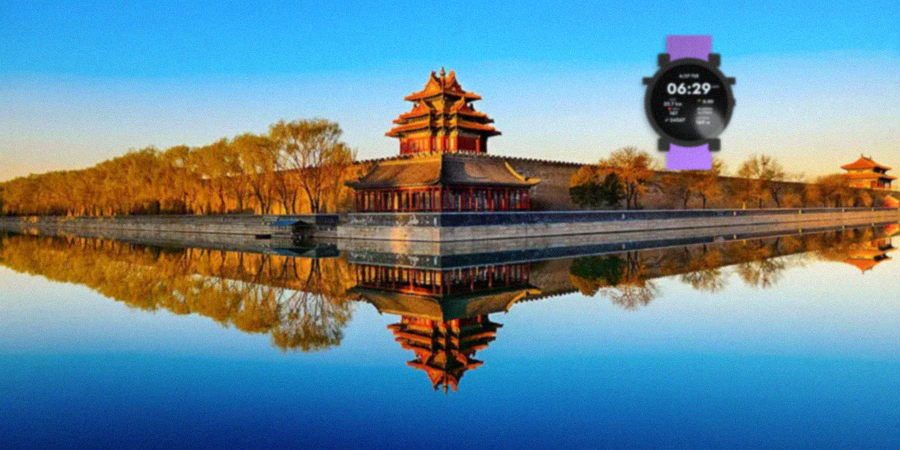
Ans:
h=6 m=29
